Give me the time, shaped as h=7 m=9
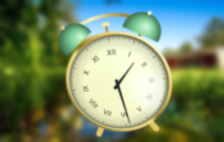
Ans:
h=1 m=29
